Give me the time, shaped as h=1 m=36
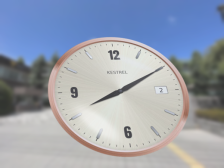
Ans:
h=8 m=10
